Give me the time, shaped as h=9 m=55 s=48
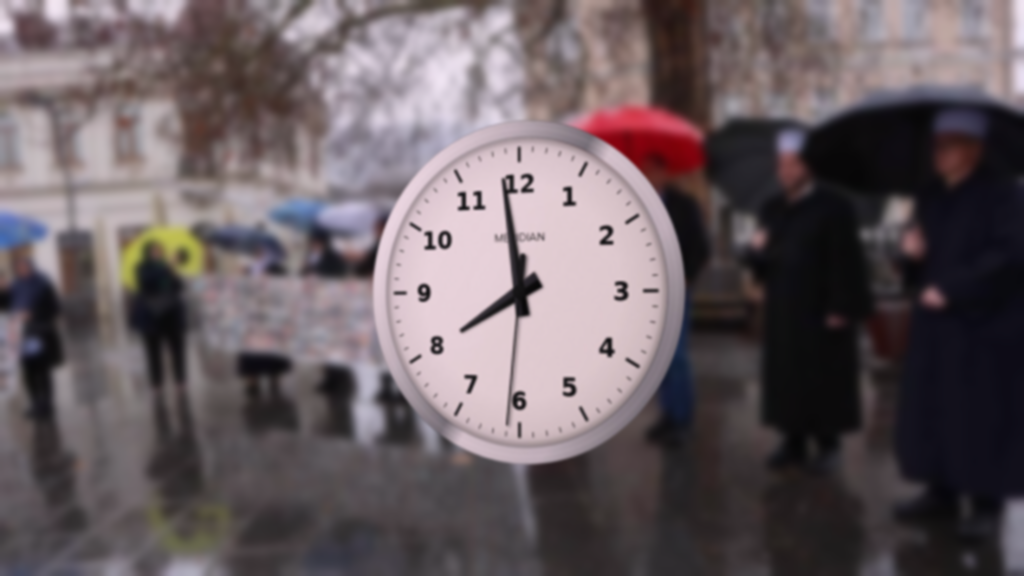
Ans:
h=7 m=58 s=31
